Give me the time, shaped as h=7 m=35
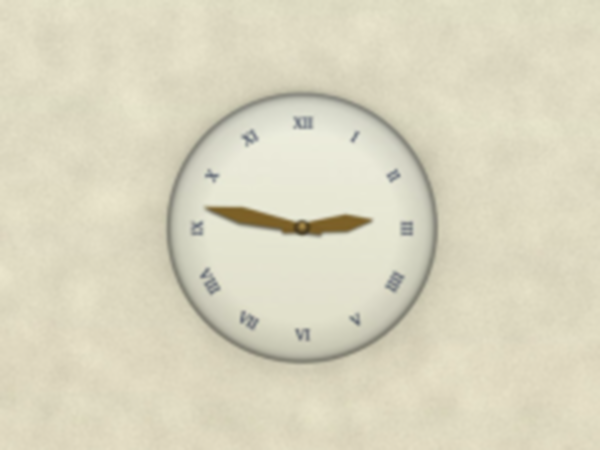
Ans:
h=2 m=47
